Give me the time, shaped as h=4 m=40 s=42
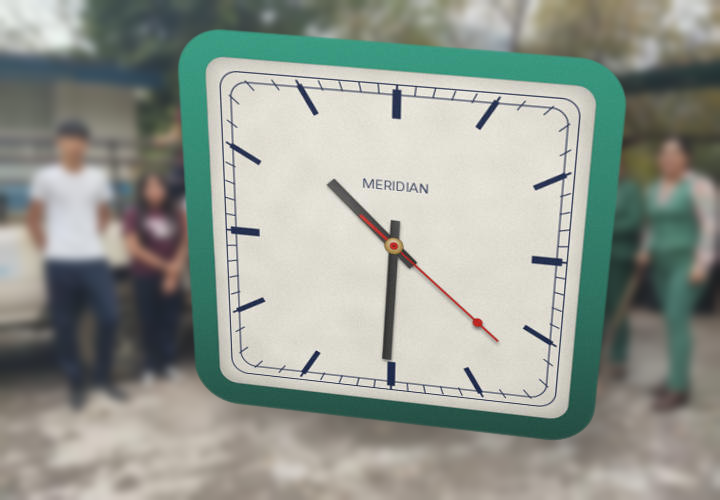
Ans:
h=10 m=30 s=22
